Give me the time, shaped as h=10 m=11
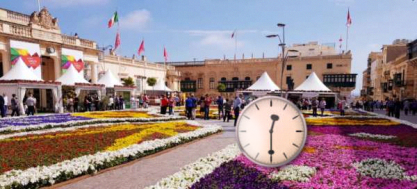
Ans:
h=12 m=30
